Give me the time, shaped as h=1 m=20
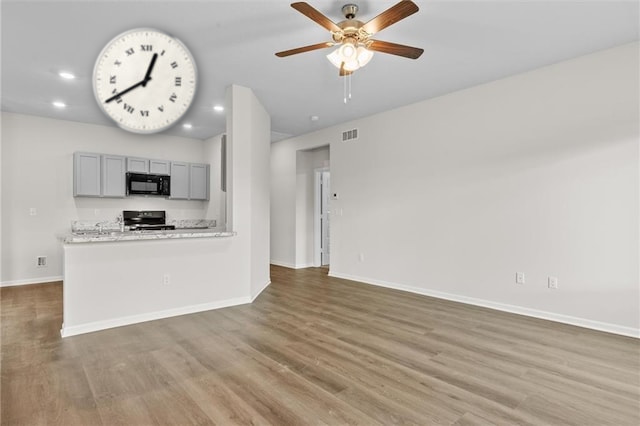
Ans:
h=12 m=40
